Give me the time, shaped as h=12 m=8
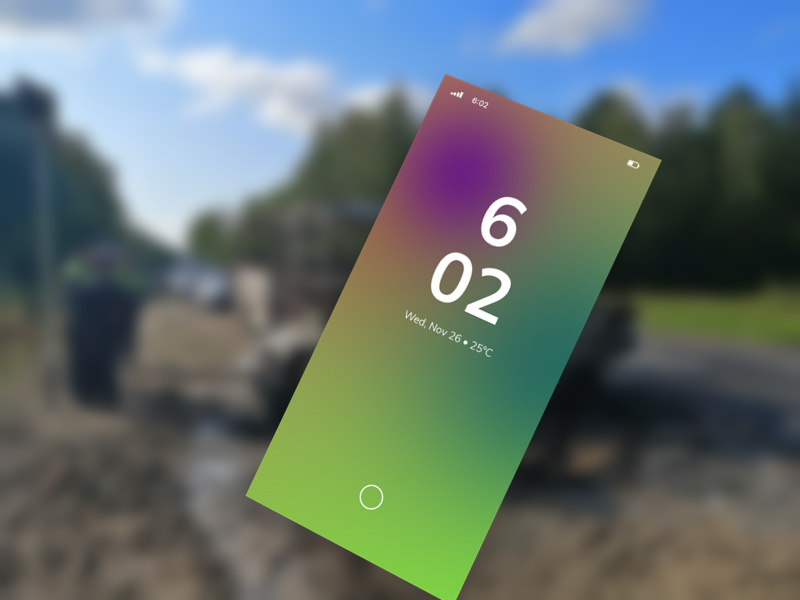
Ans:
h=6 m=2
